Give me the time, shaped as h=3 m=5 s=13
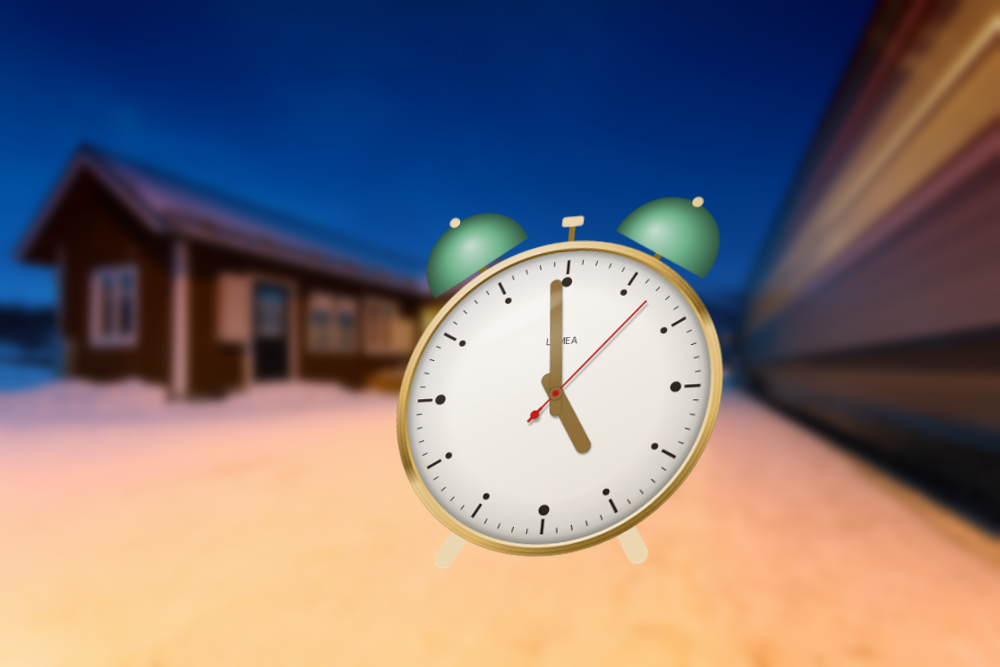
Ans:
h=4 m=59 s=7
